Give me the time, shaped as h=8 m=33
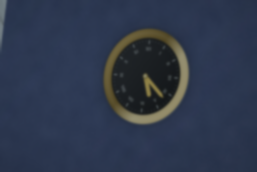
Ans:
h=5 m=22
